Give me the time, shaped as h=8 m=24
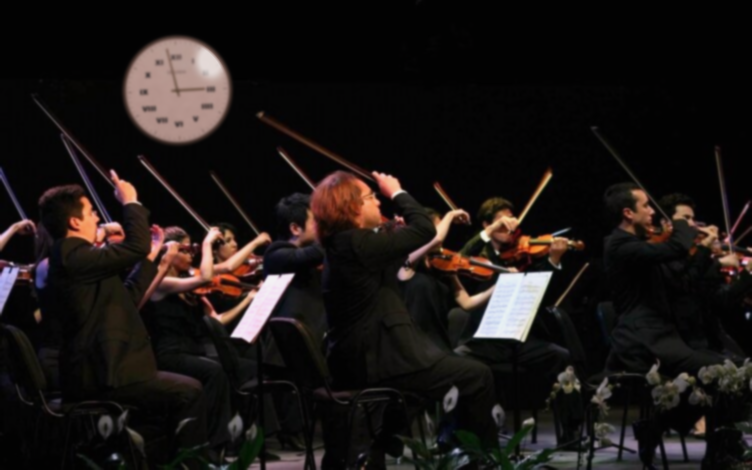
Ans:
h=2 m=58
